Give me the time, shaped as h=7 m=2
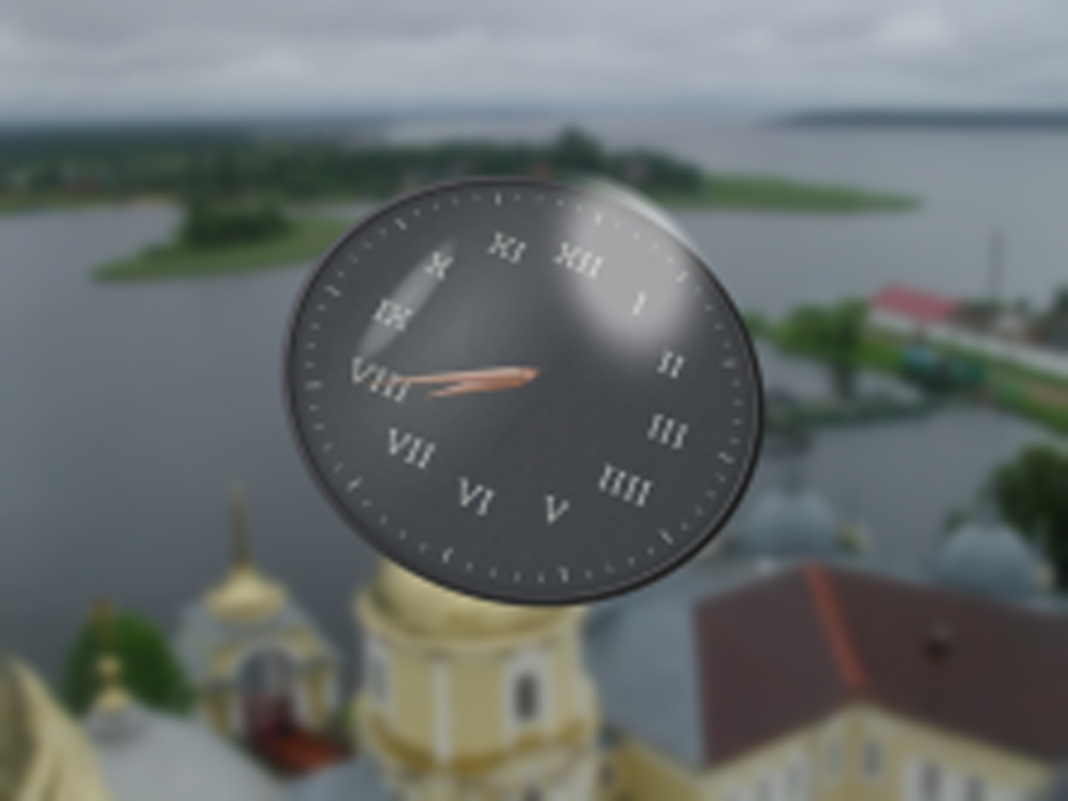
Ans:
h=7 m=40
